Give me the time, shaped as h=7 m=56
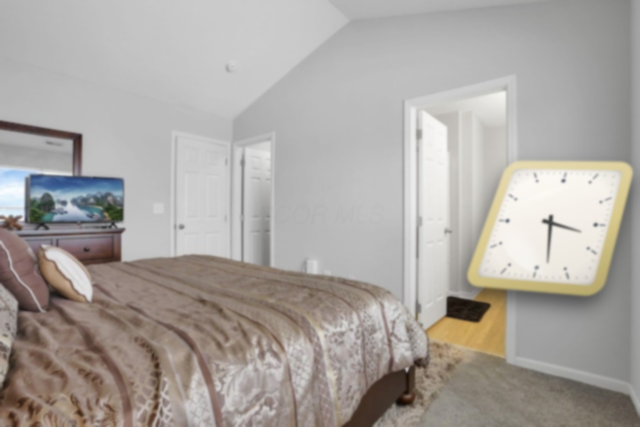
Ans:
h=3 m=28
